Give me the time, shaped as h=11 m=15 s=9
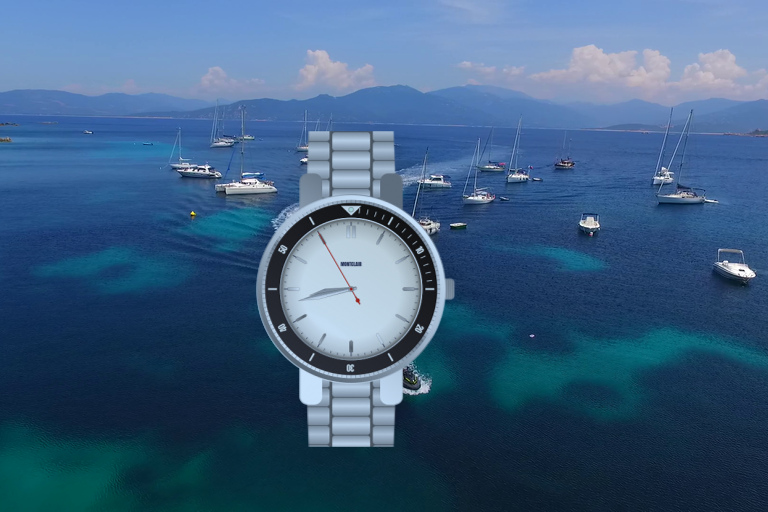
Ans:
h=8 m=42 s=55
